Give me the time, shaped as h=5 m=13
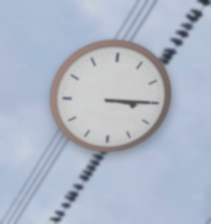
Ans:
h=3 m=15
